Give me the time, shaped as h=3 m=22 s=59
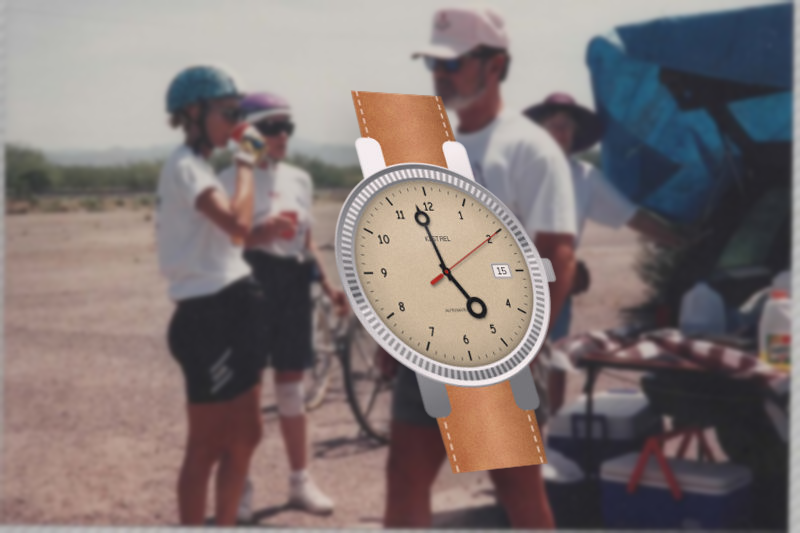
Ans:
h=4 m=58 s=10
